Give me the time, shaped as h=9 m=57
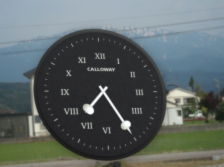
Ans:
h=7 m=25
